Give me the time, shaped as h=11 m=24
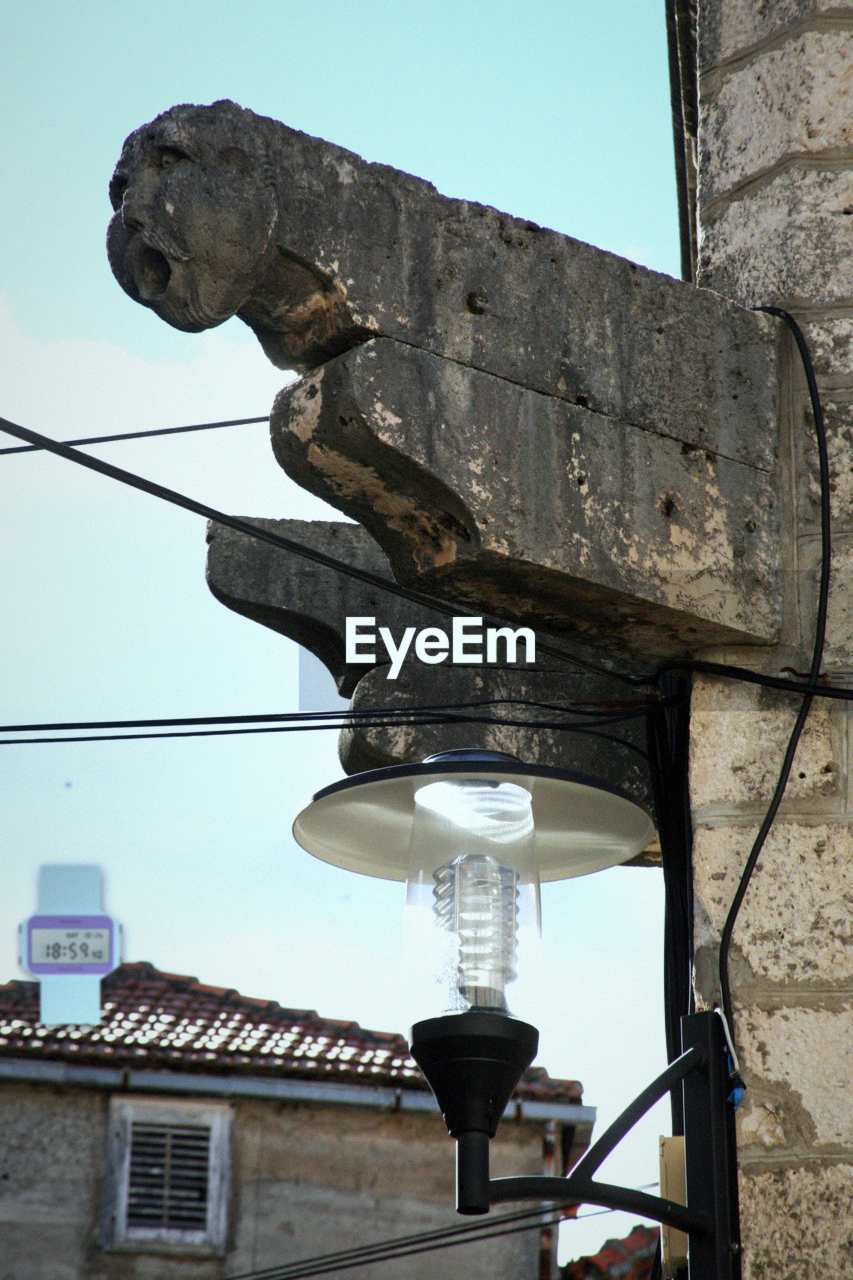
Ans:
h=18 m=59
